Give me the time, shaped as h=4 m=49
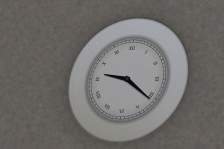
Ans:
h=9 m=21
